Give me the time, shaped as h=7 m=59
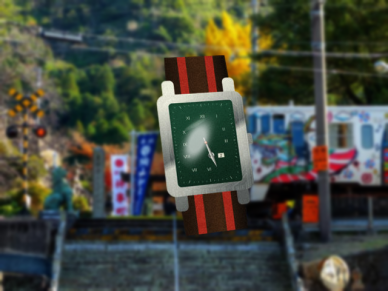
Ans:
h=5 m=27
